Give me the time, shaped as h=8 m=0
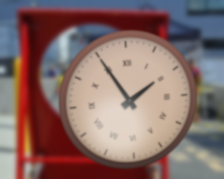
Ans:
h=1 m=55
